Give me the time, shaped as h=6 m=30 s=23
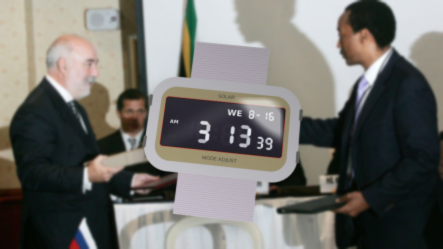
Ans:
h=3 m=13 s=39
